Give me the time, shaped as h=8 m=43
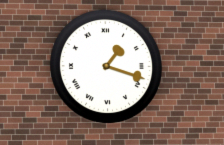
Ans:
h=1 m=18
